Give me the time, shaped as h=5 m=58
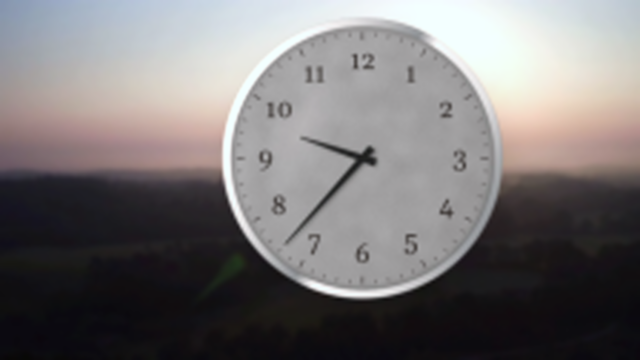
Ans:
h=9 m=37
